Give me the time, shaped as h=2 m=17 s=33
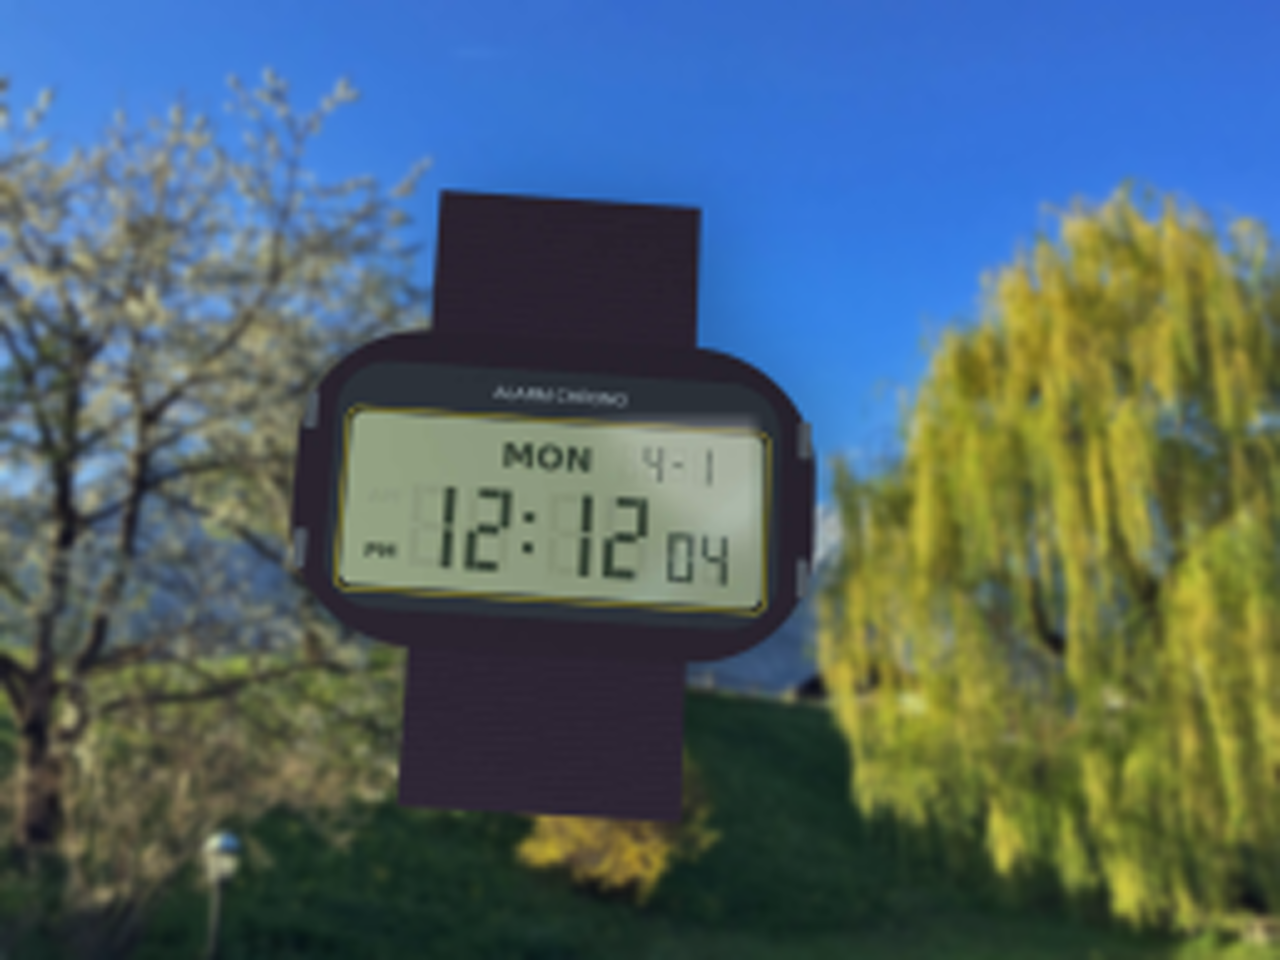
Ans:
h=12 m=12 s=4
